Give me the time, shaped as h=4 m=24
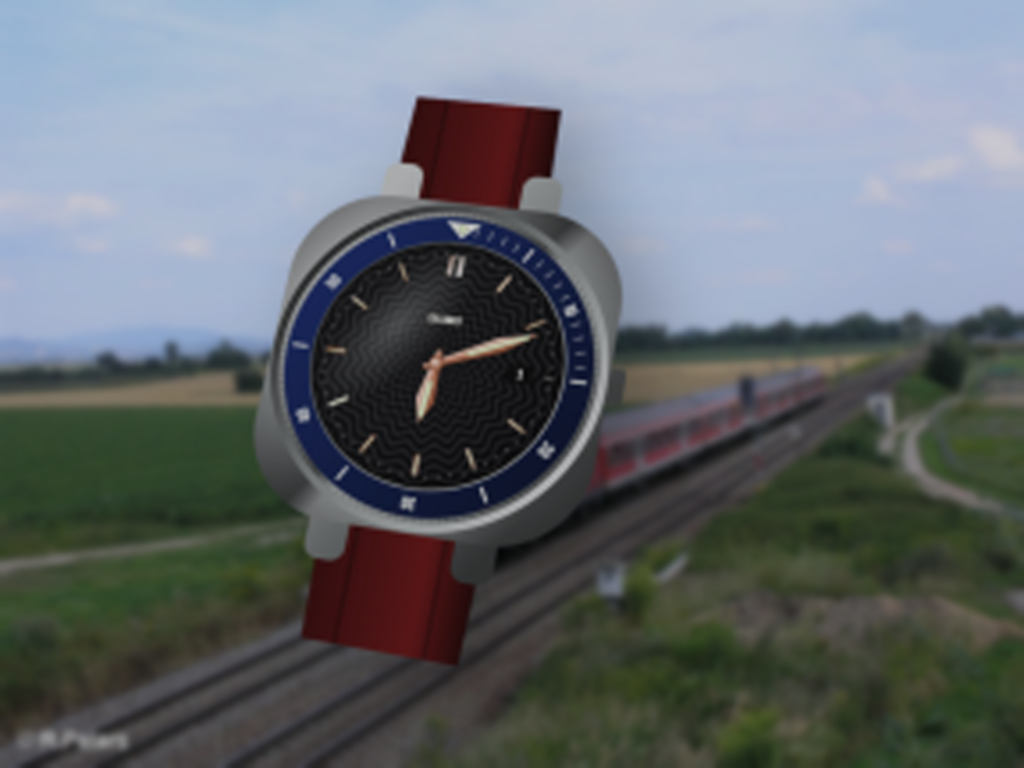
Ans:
h=6 m=11
